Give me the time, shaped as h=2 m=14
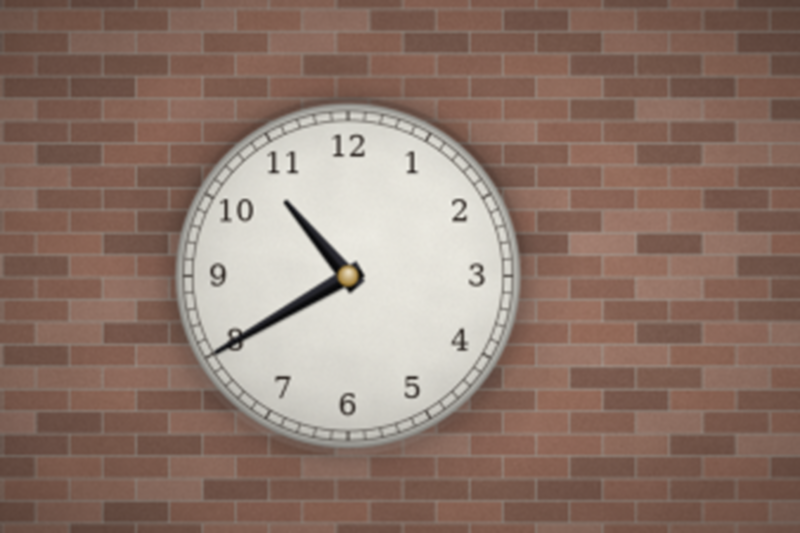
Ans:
h=10 m=40
